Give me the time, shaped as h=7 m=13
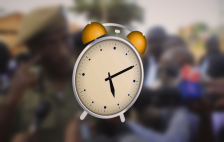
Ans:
h=5 m=10
